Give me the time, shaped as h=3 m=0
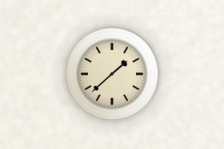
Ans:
h=1 m=38
